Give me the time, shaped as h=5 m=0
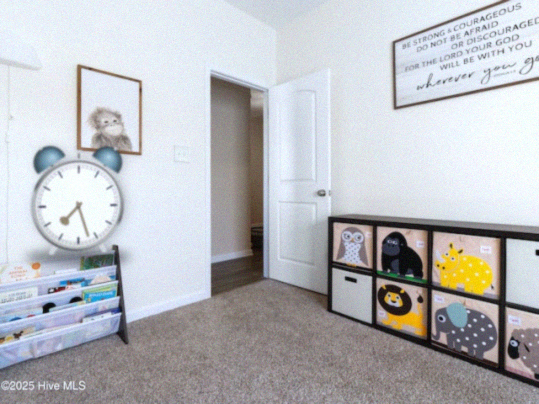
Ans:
h=7 m=27
